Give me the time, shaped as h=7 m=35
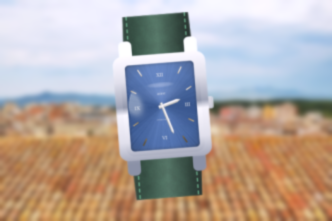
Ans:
h=2 m=27
